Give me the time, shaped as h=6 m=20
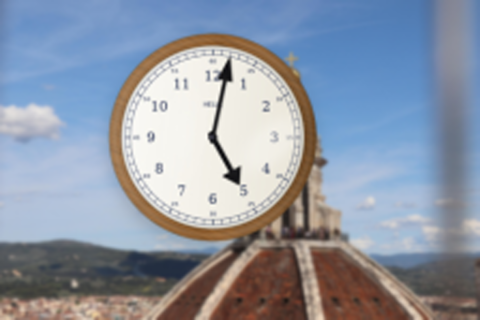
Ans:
h=5 m=2
